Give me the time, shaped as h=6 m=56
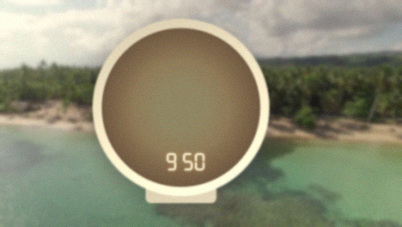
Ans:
h=9 m=50
